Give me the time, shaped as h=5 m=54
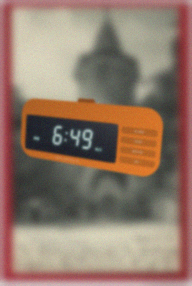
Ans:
h=6 m=49
